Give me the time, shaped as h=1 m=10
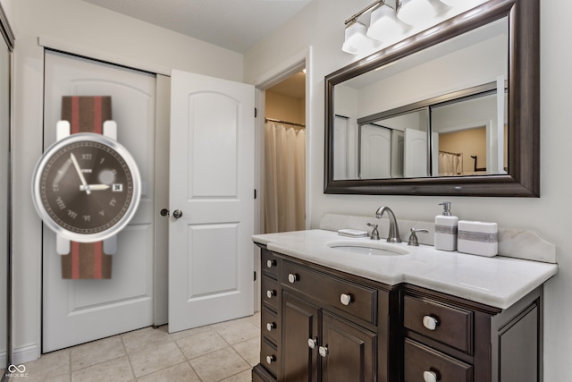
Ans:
h=2 m=56
